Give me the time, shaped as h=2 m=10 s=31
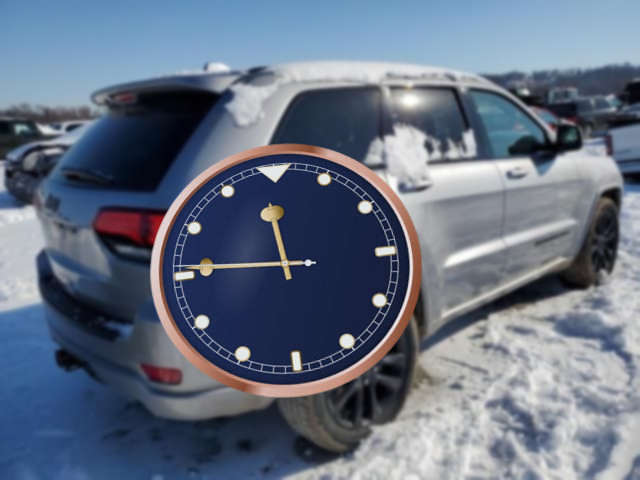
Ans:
h=11 m=45 s=46
